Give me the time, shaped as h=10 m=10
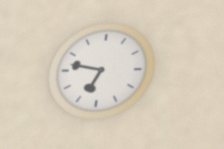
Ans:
h=6 m=47
